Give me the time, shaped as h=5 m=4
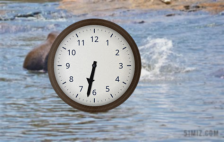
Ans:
h=6 m=32
